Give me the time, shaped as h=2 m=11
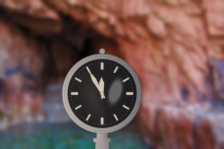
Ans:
h=11 m=55
